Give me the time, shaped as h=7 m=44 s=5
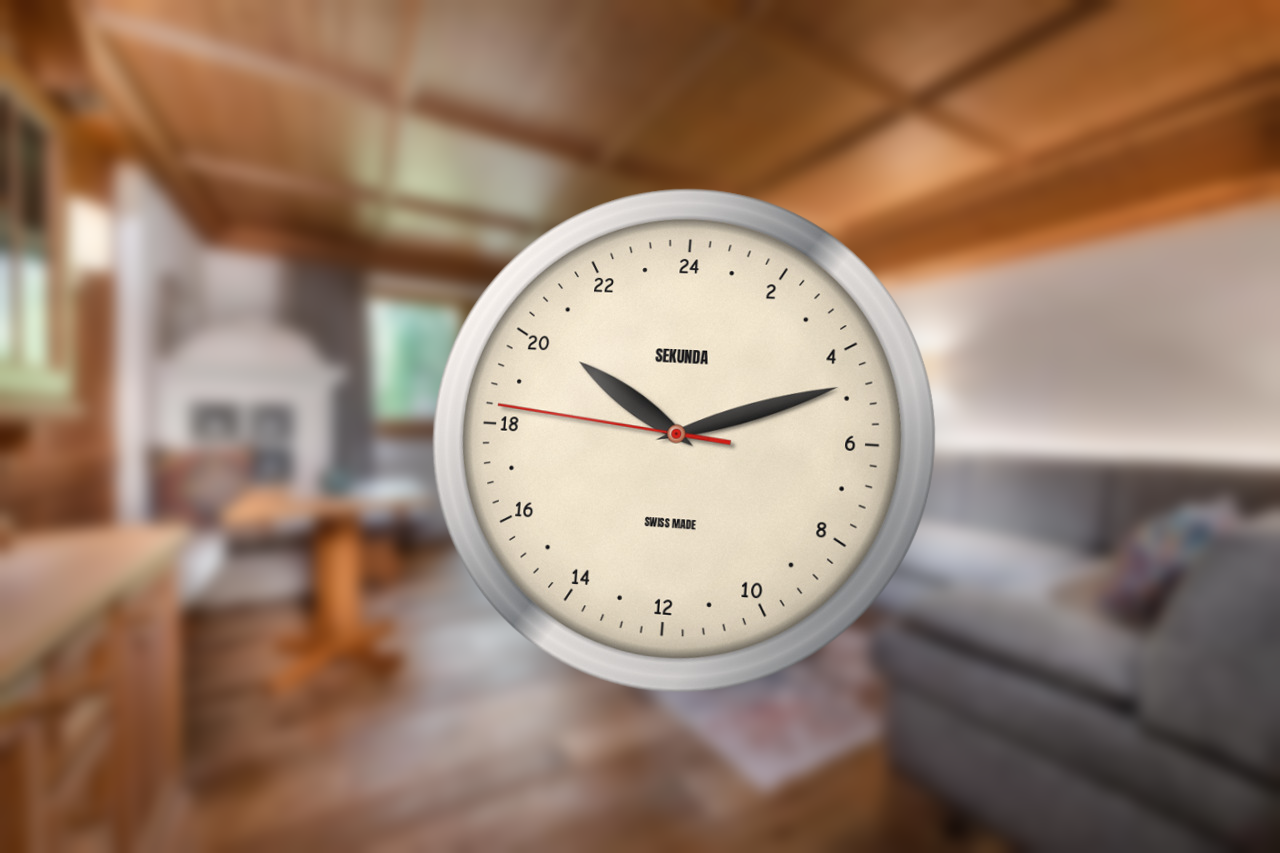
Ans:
h=20 m=11 s=46
